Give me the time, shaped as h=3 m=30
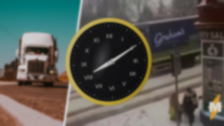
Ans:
h=8 m=10
